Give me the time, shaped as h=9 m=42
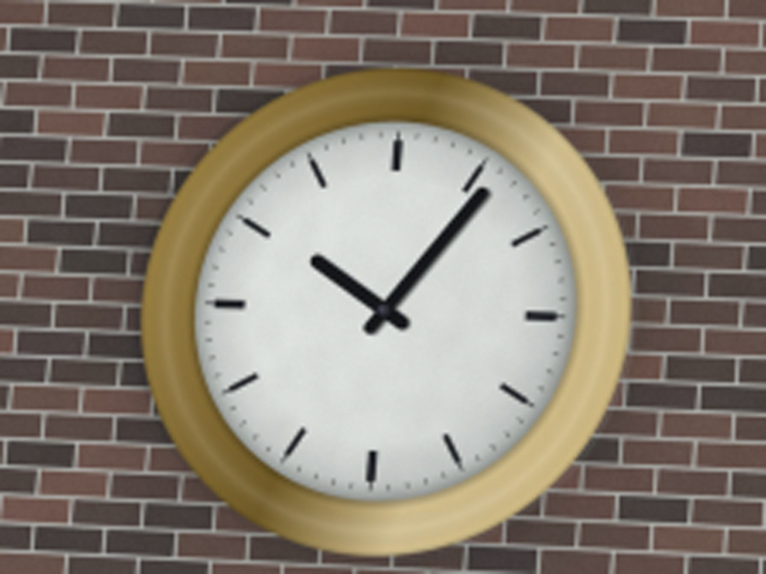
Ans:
h=10 m=6
